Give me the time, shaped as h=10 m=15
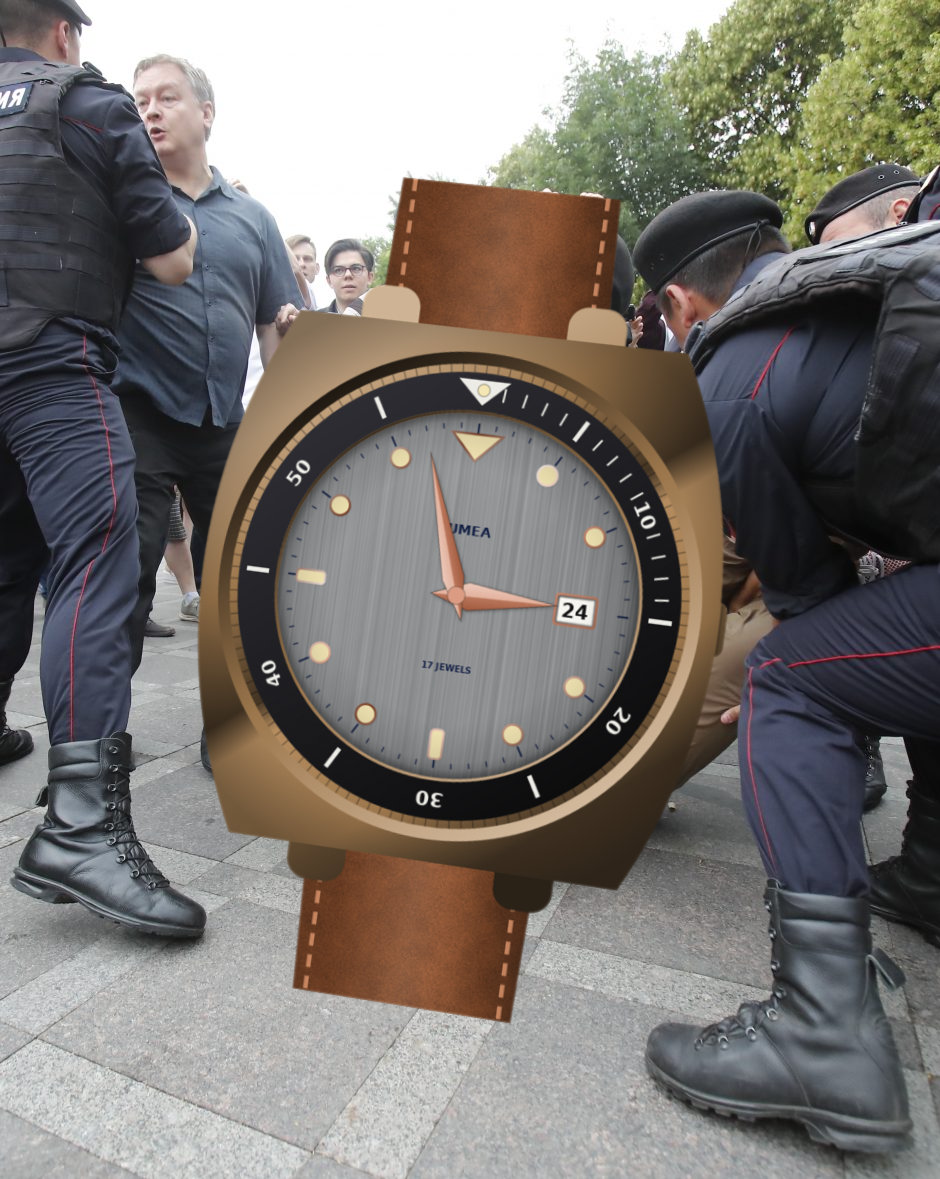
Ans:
h=2 m=57
